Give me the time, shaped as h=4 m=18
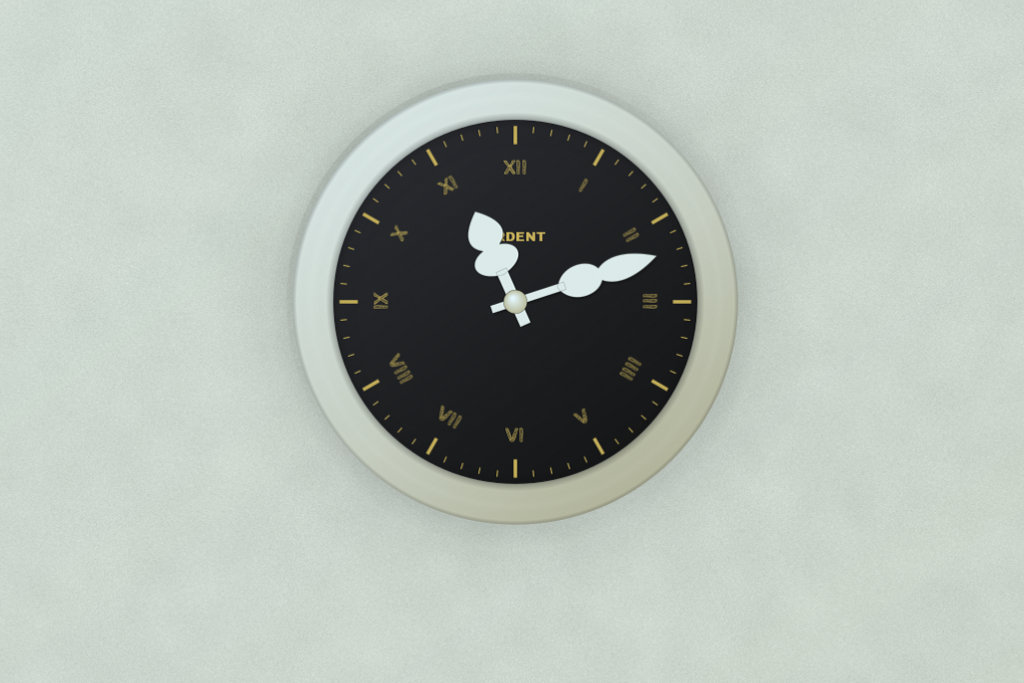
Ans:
h=11 m=12
